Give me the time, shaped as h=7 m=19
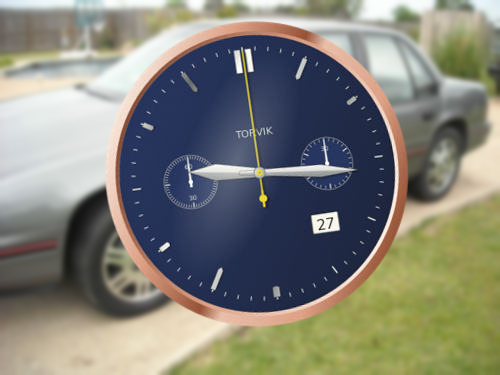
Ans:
h=9 m=16
